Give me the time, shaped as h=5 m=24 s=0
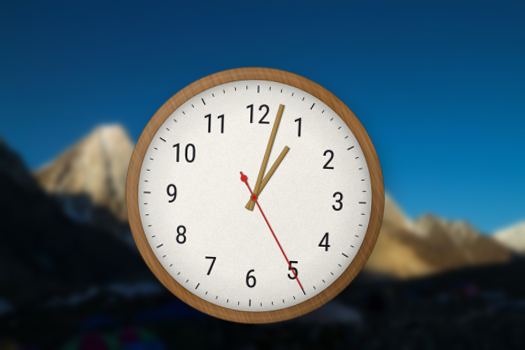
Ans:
h=1 m=2 s=25
